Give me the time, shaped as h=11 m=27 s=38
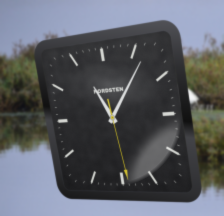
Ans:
h=11 m=6 s=29
